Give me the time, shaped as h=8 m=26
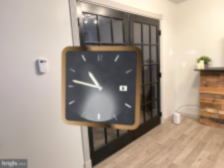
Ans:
h=10 m=47
